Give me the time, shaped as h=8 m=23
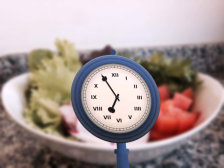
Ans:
h=6 m=55
